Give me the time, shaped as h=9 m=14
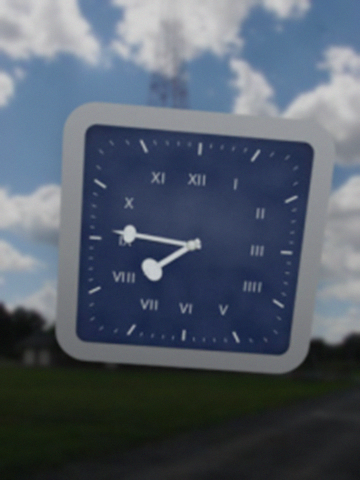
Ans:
h=7 m=46
